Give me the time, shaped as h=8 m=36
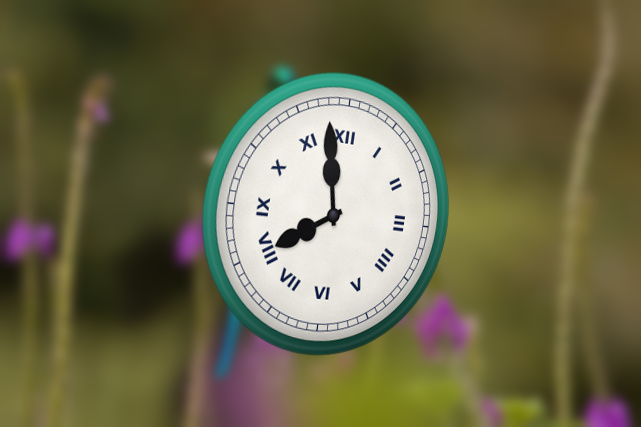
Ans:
h=7 m=58
